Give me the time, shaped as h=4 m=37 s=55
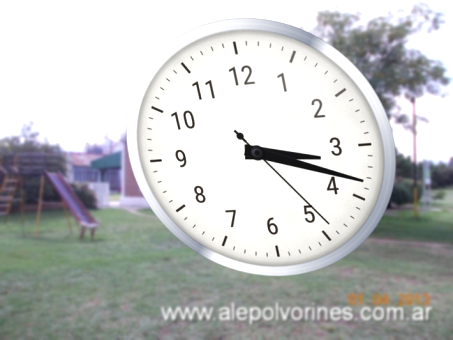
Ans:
h=3 m=18 s=24
